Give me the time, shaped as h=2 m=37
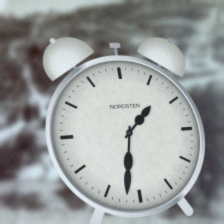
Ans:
h=1 m=32
